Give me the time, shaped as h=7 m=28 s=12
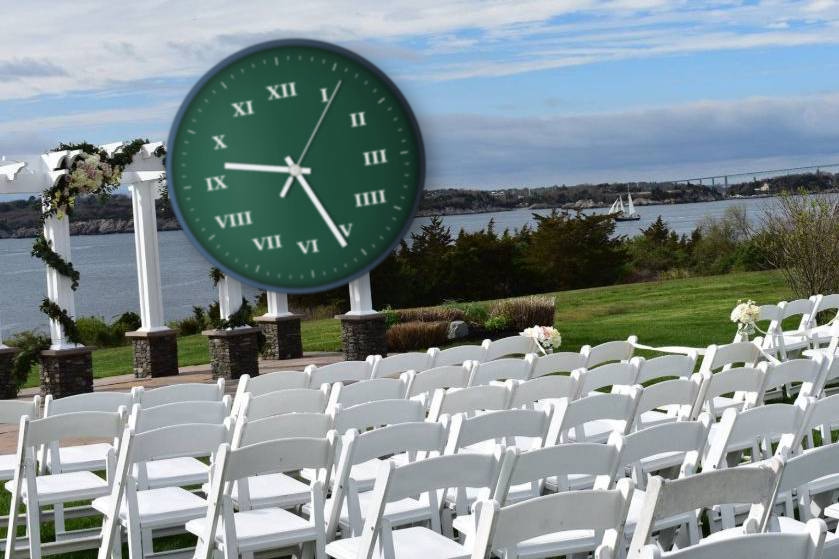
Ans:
h=9 m=26 s=6
